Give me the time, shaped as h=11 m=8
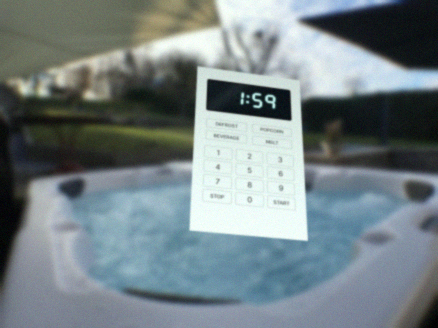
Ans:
h=1 m=59
